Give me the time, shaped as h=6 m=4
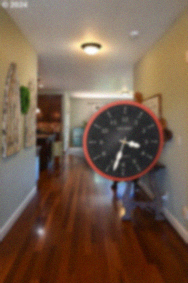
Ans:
h=3 m=33
